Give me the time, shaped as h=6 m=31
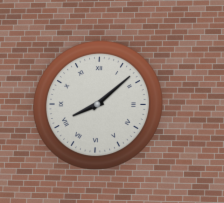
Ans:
h=8 m=8
